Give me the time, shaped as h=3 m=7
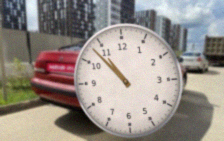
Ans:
h=10 m=53
